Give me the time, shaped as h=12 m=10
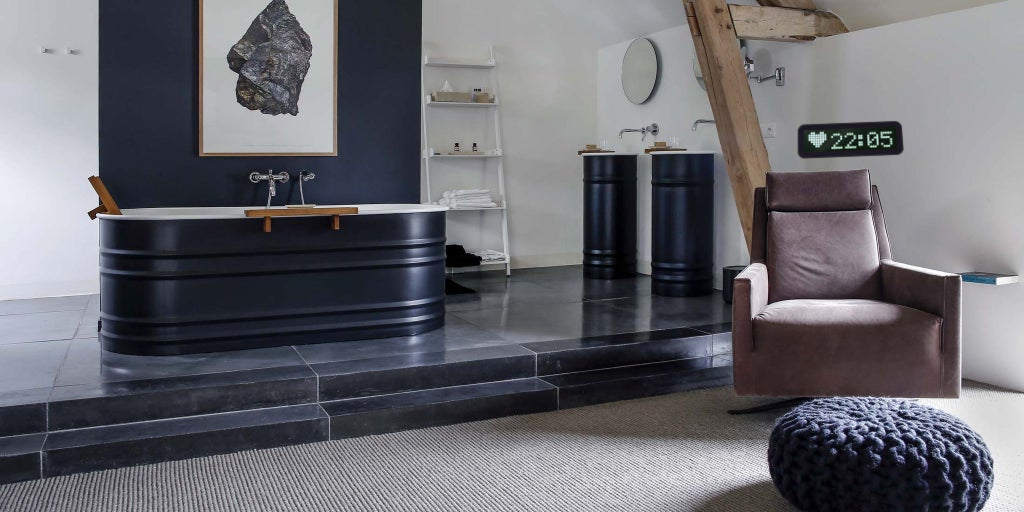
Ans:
h=22 m=5
